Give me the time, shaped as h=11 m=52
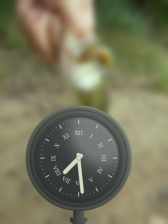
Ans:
h=7 m=29
